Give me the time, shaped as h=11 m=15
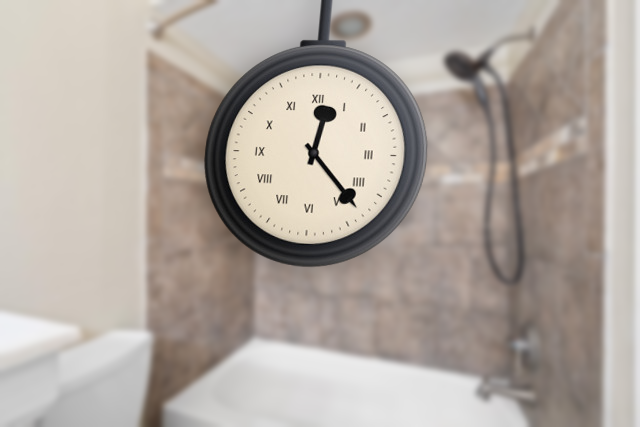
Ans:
h=12 m=23
